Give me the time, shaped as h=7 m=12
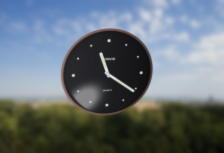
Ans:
h=11 m=21
